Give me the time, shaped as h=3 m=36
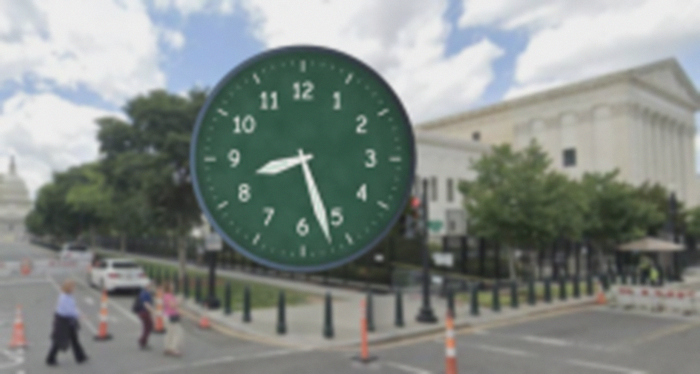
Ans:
h=8 m=27
